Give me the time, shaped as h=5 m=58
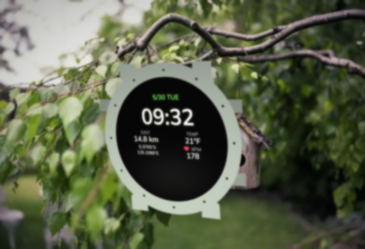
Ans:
h=9 m=32
